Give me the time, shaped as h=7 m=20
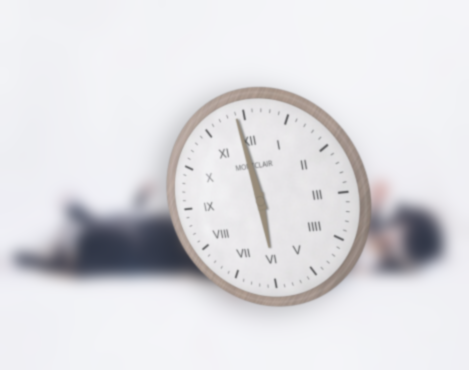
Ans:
h=5 m=59
